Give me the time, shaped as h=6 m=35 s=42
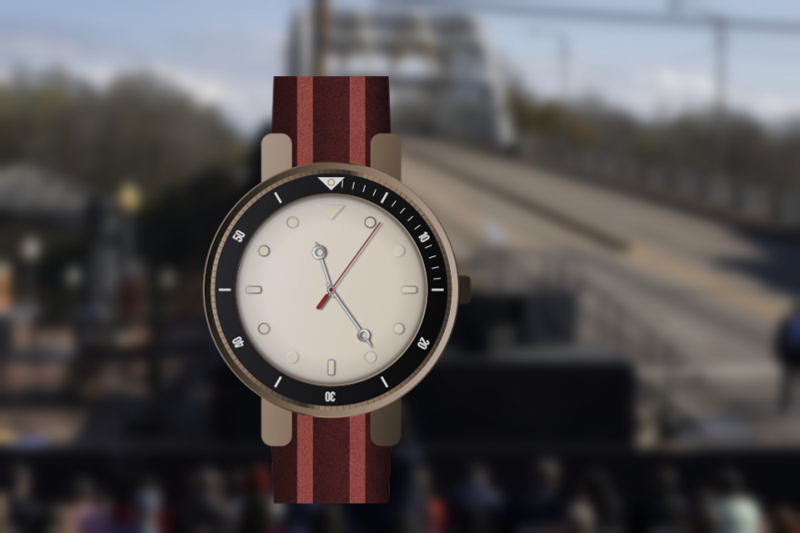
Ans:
h=11 m=24 s=6
